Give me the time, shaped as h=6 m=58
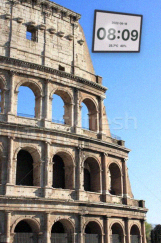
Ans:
h=8 m=9
